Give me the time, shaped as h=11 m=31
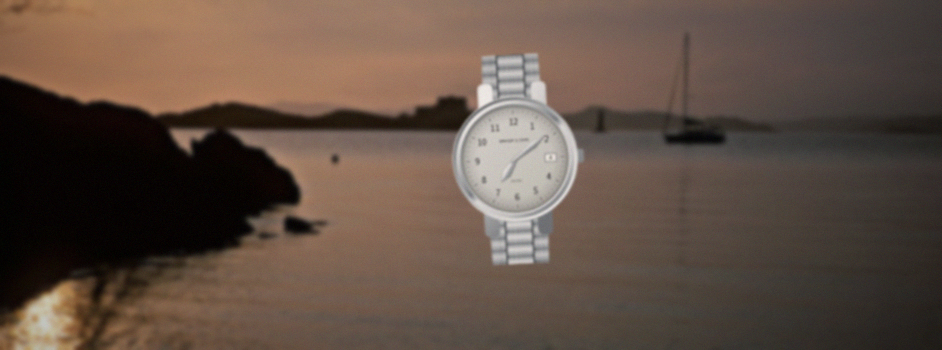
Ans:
h=7 m=9
